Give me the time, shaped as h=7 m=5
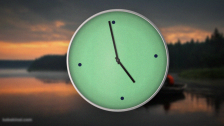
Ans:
h=4 m=59
